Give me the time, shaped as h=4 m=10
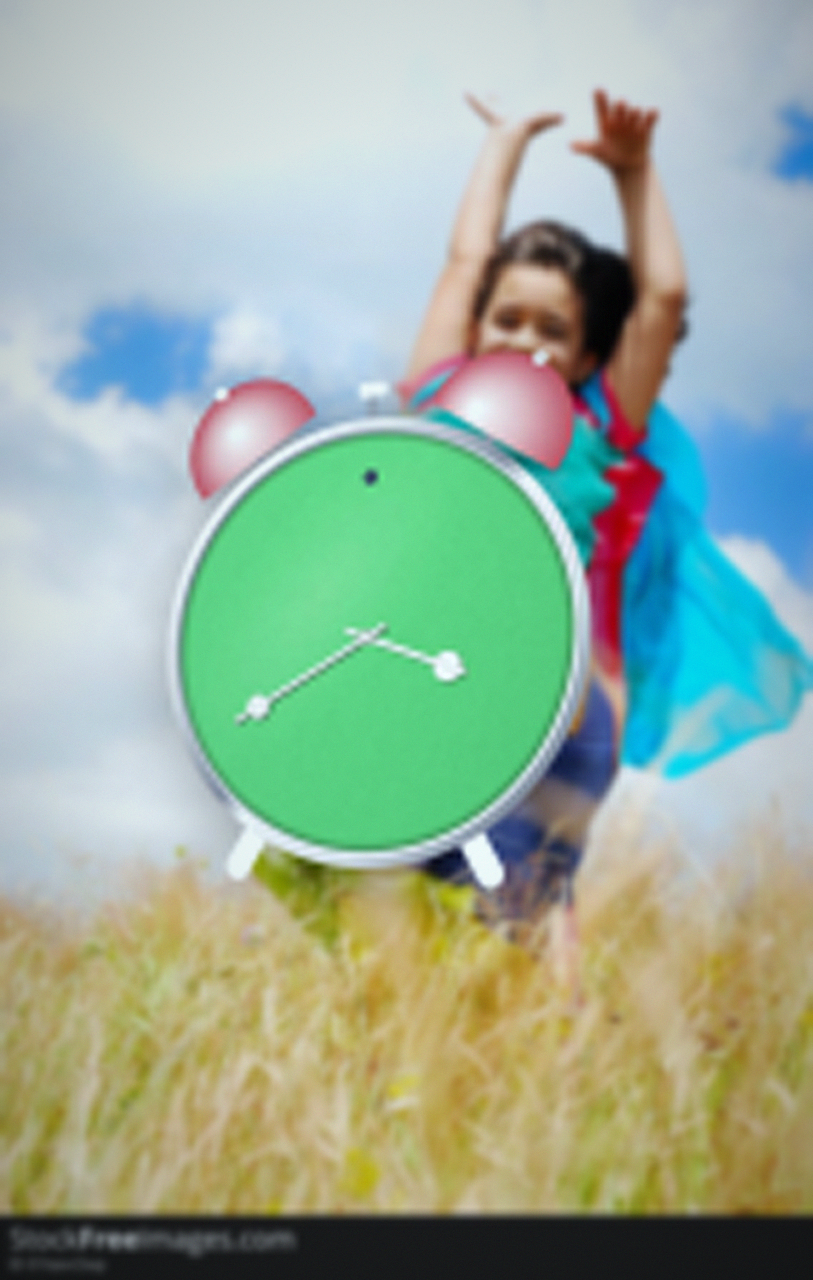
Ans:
h=3 m=40
